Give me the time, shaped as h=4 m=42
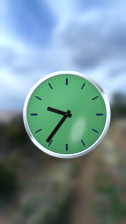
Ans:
h=9 m=36
